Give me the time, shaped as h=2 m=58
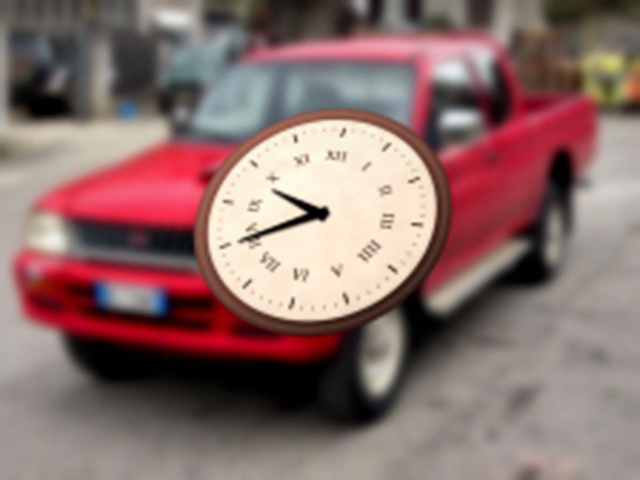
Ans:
h=9 m=40
